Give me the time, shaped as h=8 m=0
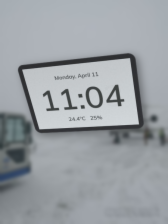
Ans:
h=11 m=4
